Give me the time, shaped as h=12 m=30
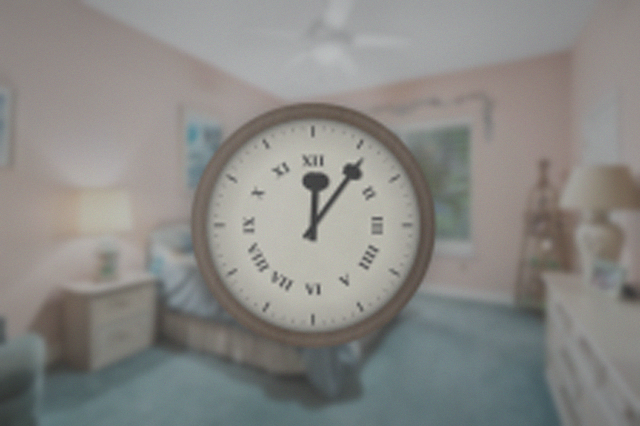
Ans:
h=12 m=6
